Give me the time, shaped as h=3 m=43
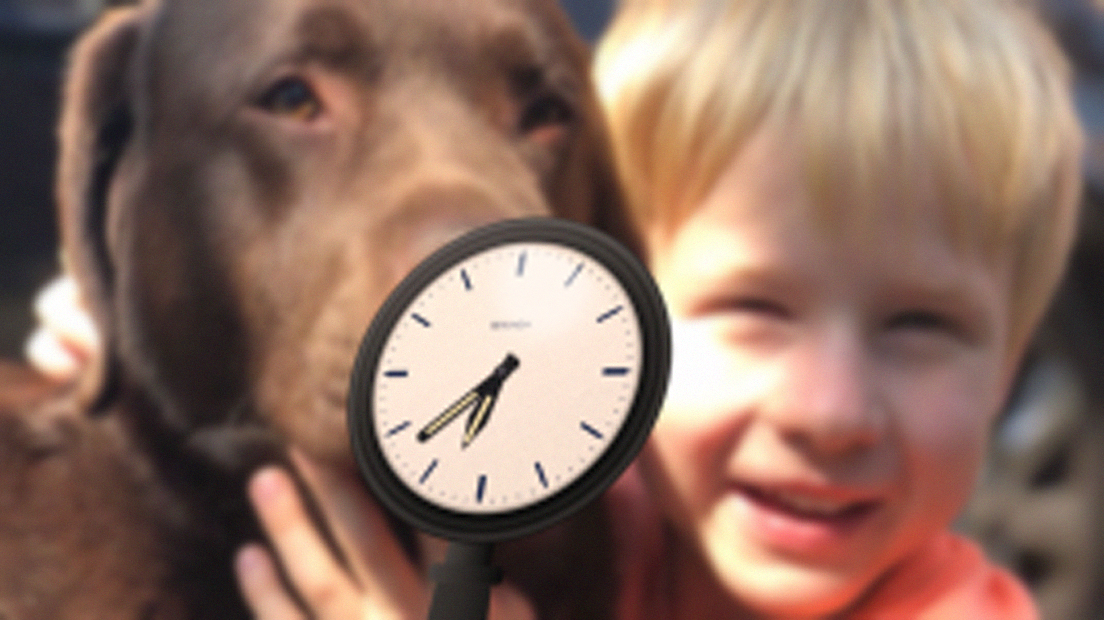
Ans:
h=6 m=38
